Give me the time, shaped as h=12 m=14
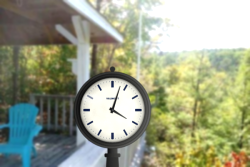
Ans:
h=4 m=3
